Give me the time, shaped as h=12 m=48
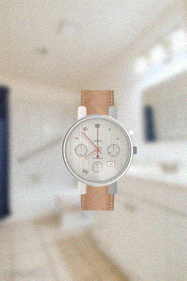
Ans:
h=7 m=53
